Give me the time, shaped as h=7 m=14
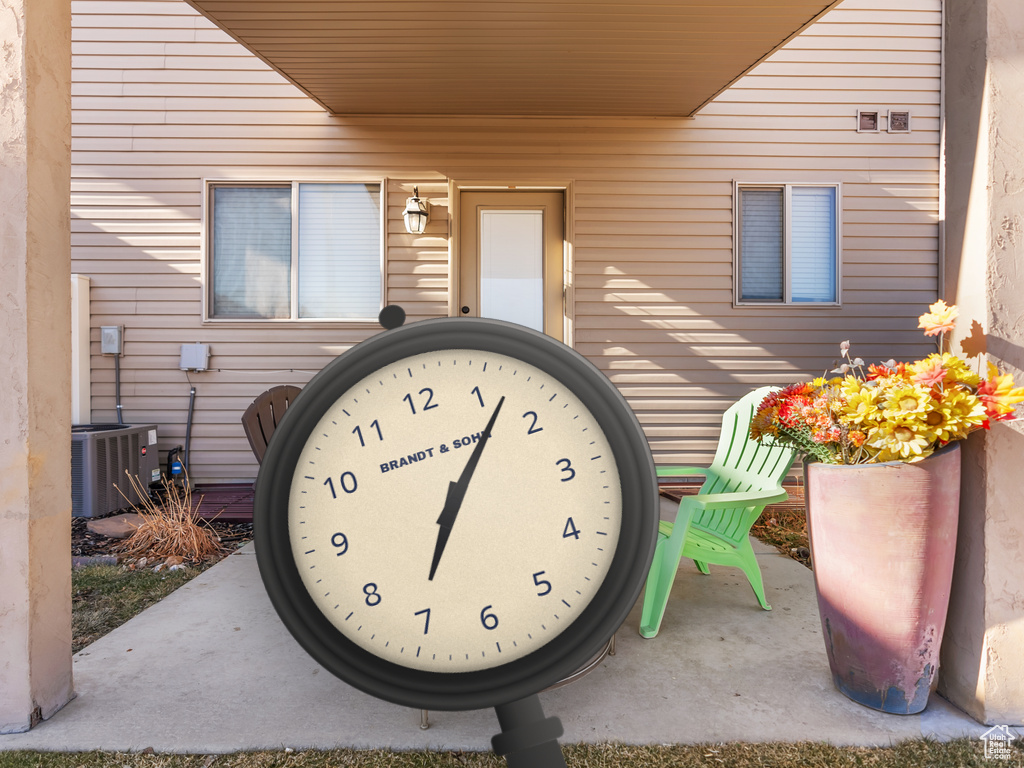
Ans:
h=7 m=7
